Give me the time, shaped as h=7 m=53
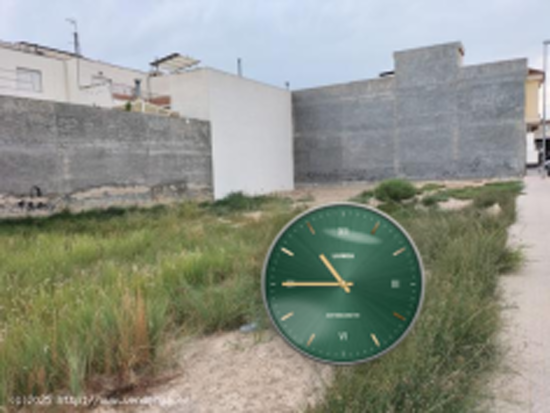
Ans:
h=10 m=45
